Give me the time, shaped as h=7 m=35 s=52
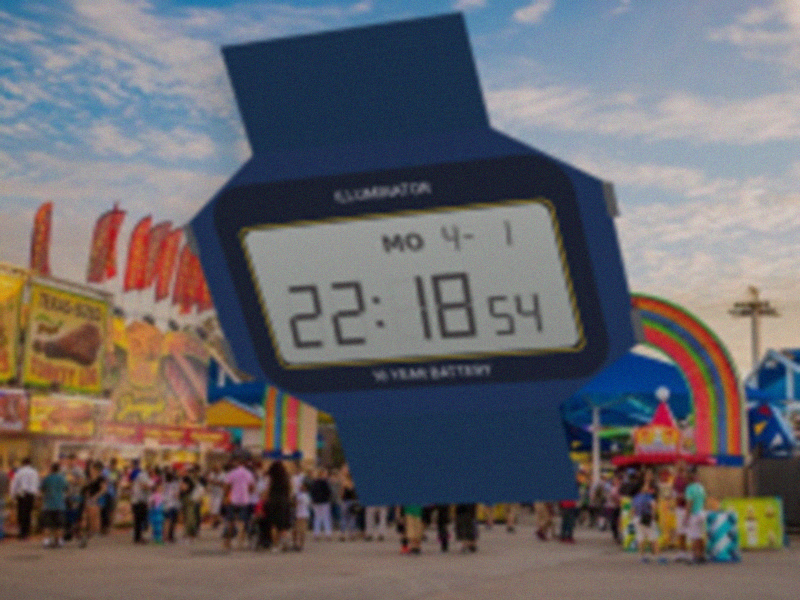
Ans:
h=22 m=18 s=54
